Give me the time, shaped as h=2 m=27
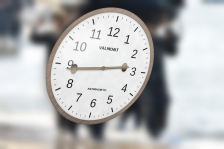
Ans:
h=2 m=44
